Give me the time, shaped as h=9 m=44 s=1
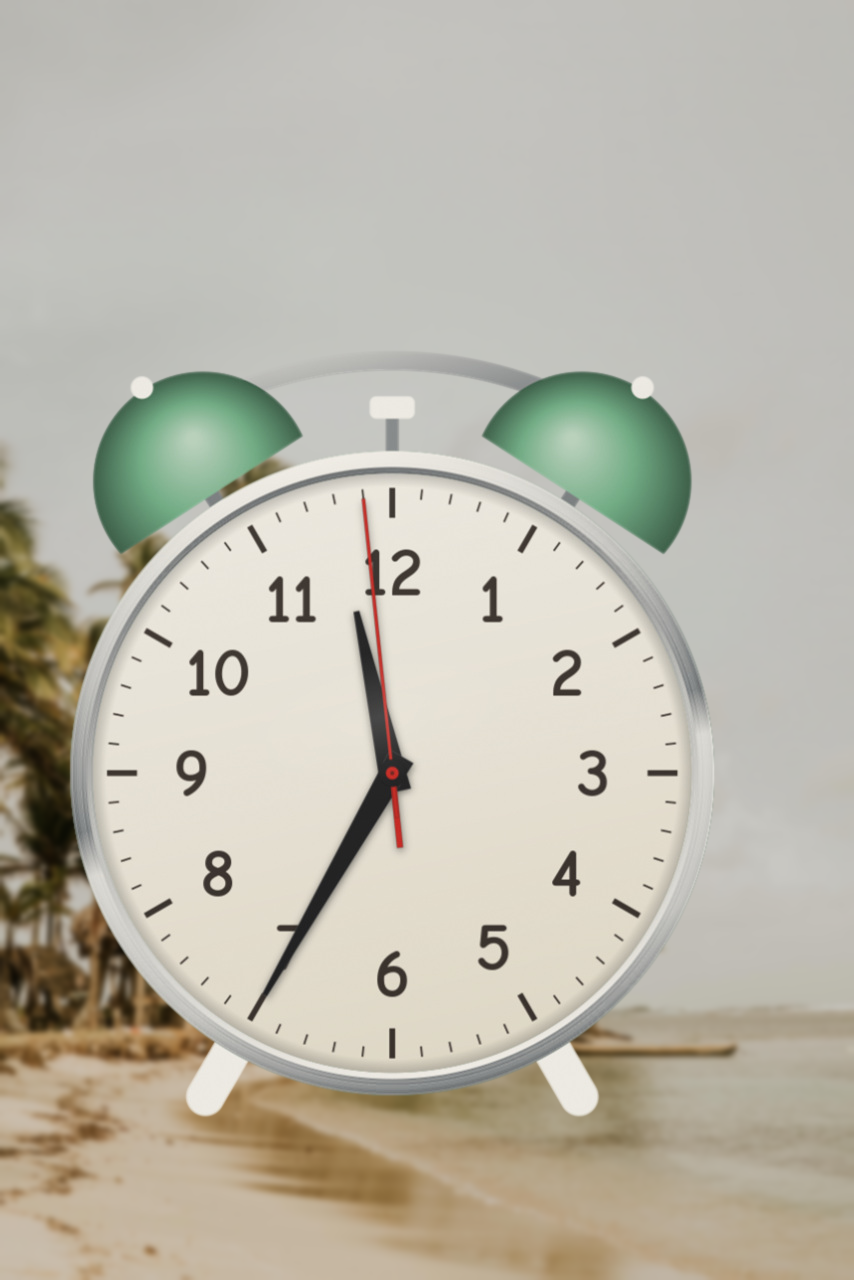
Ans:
h=11 m=34 s=59
